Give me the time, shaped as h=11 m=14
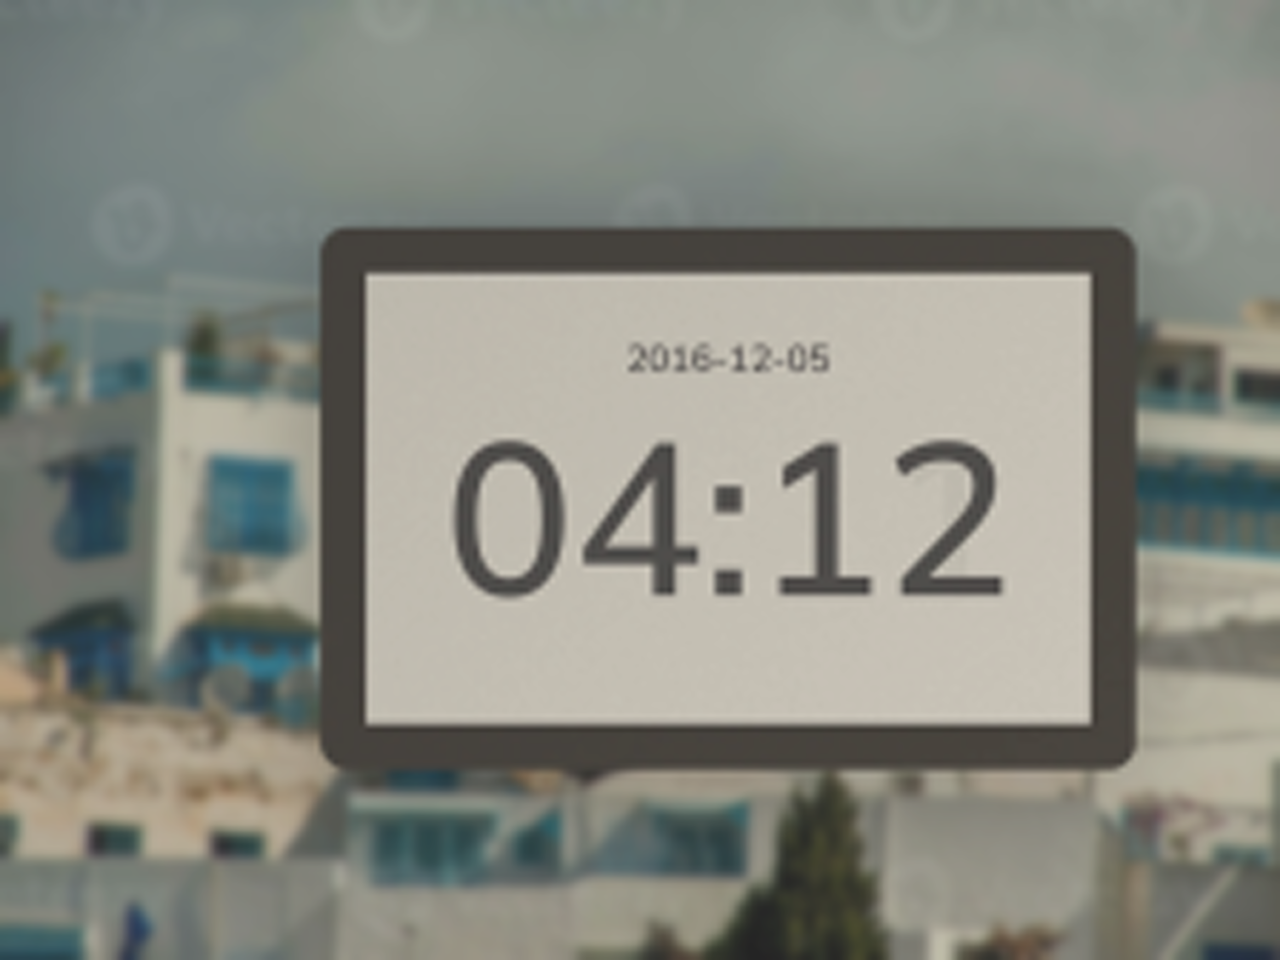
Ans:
h=4 m=12
